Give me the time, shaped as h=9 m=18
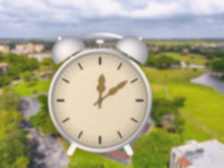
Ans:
h=12 m=9
